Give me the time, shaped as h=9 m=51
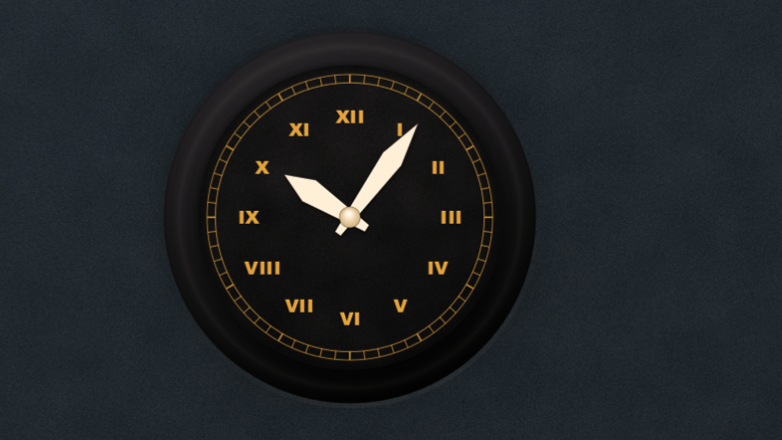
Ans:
h=10 m=6
